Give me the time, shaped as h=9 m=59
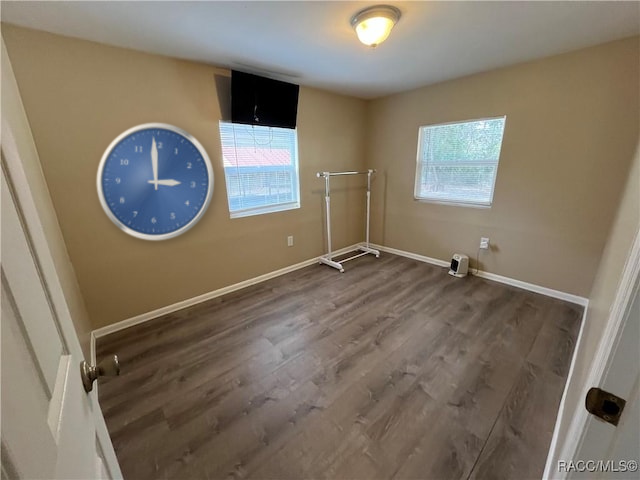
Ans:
h=2 m=59
